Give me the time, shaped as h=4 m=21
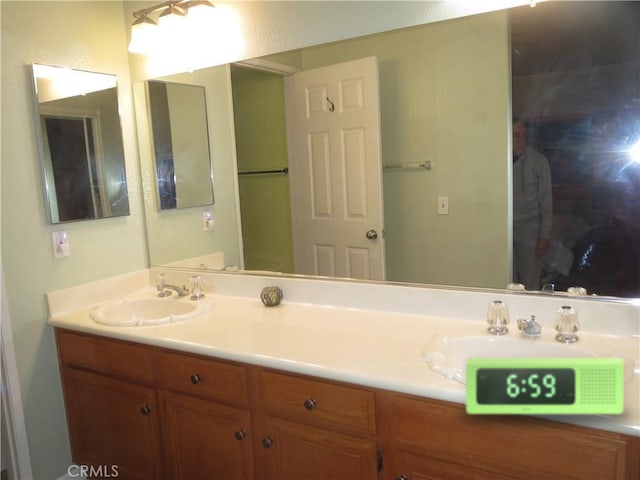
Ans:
h=6 m=59
